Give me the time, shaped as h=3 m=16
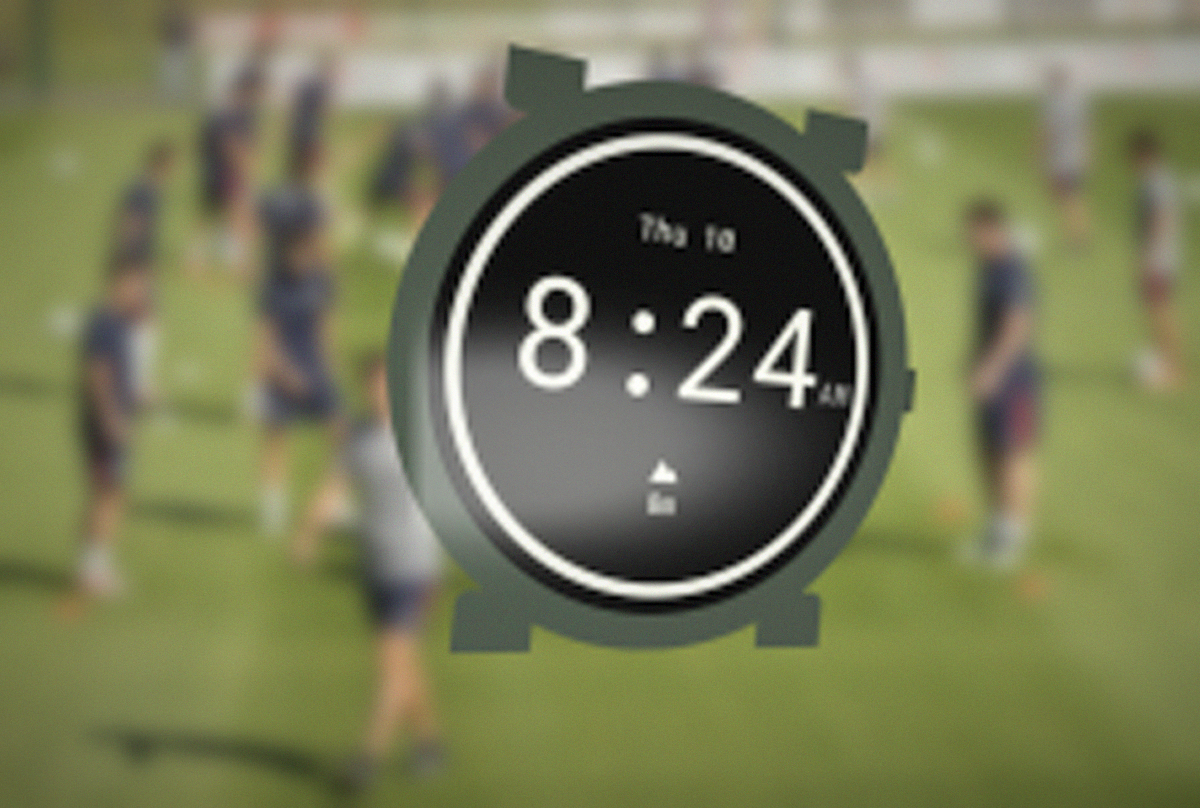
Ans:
h=8 m=24
